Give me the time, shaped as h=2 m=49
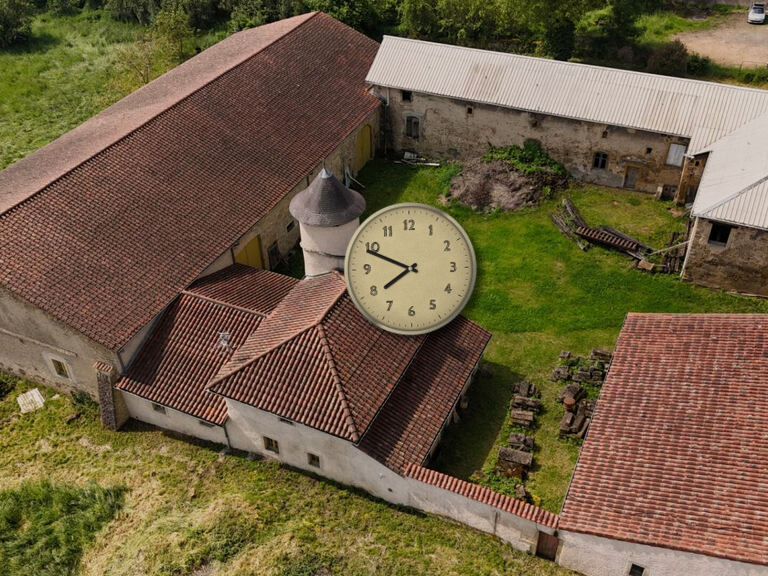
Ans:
h=7 m=49
